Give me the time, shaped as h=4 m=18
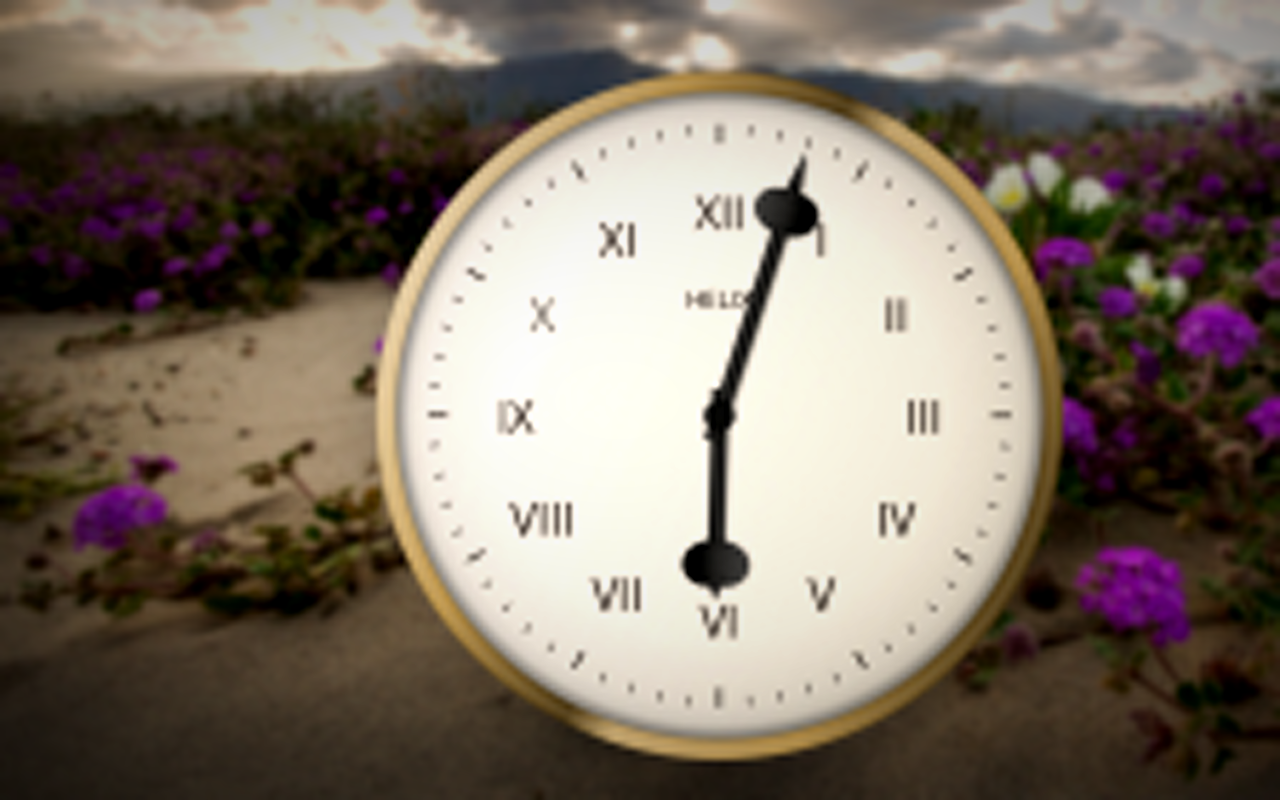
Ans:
h=6 m=3
